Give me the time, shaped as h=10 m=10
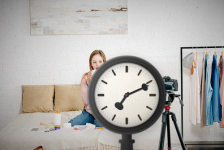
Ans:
h=7 m=11
